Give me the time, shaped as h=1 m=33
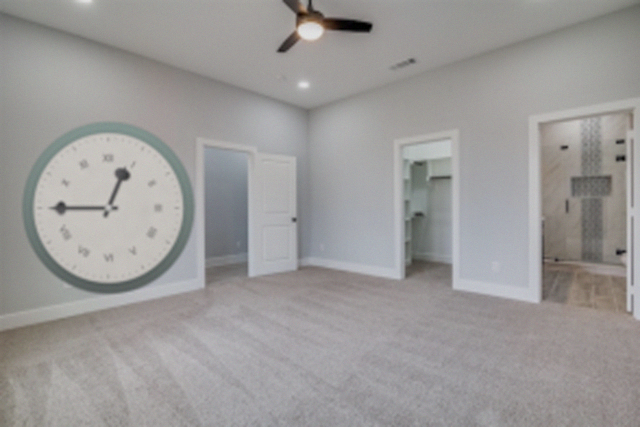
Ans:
h=12 m=45
